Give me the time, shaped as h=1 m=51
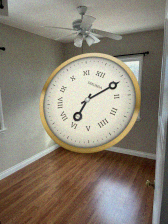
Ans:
h=6 m=6
